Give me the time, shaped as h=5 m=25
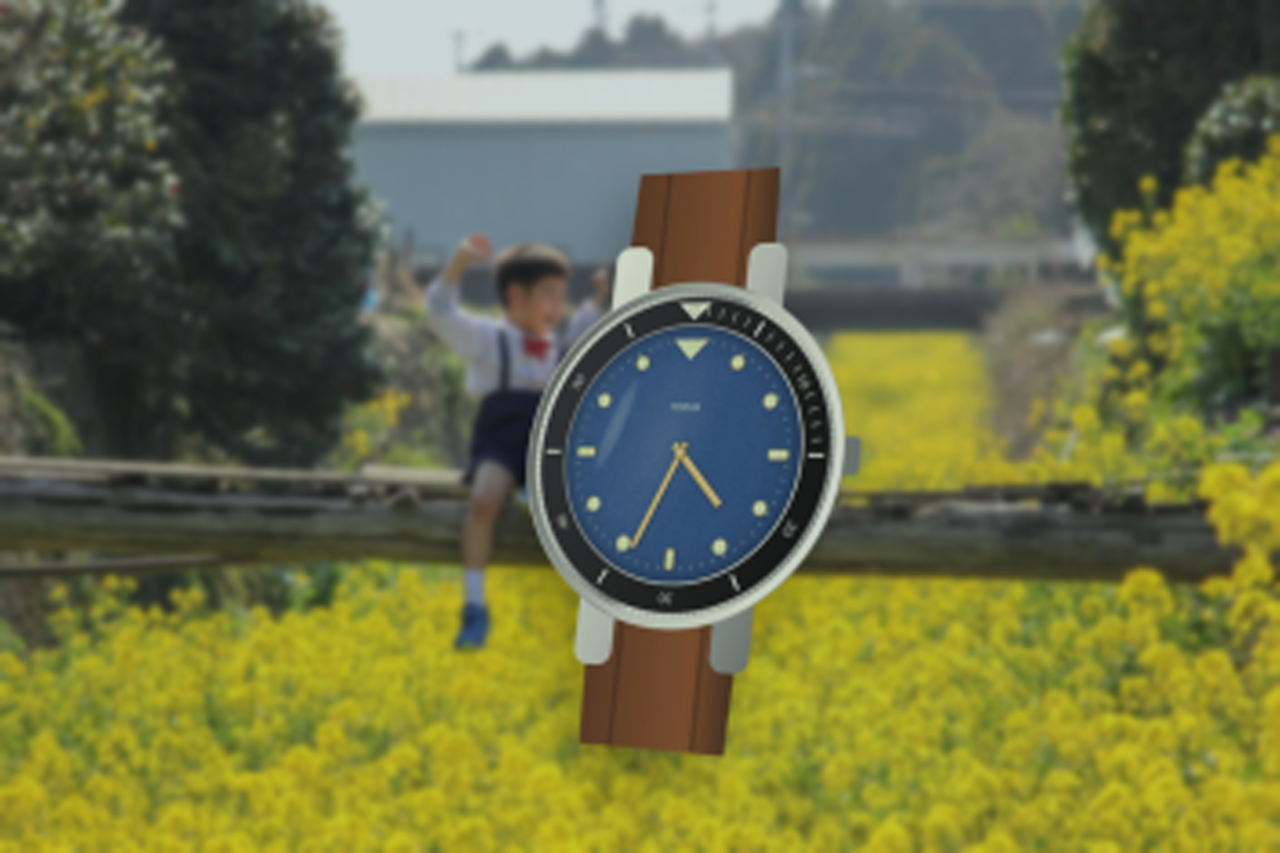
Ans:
h=4 m=34
